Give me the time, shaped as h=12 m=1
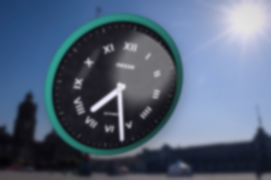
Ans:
h=7 m=27
